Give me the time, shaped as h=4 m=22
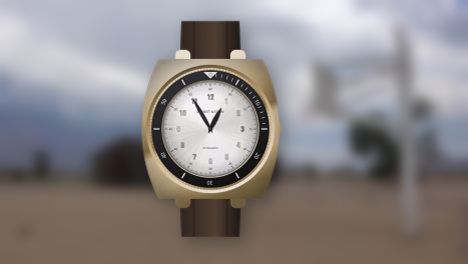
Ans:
h=12 m=55
